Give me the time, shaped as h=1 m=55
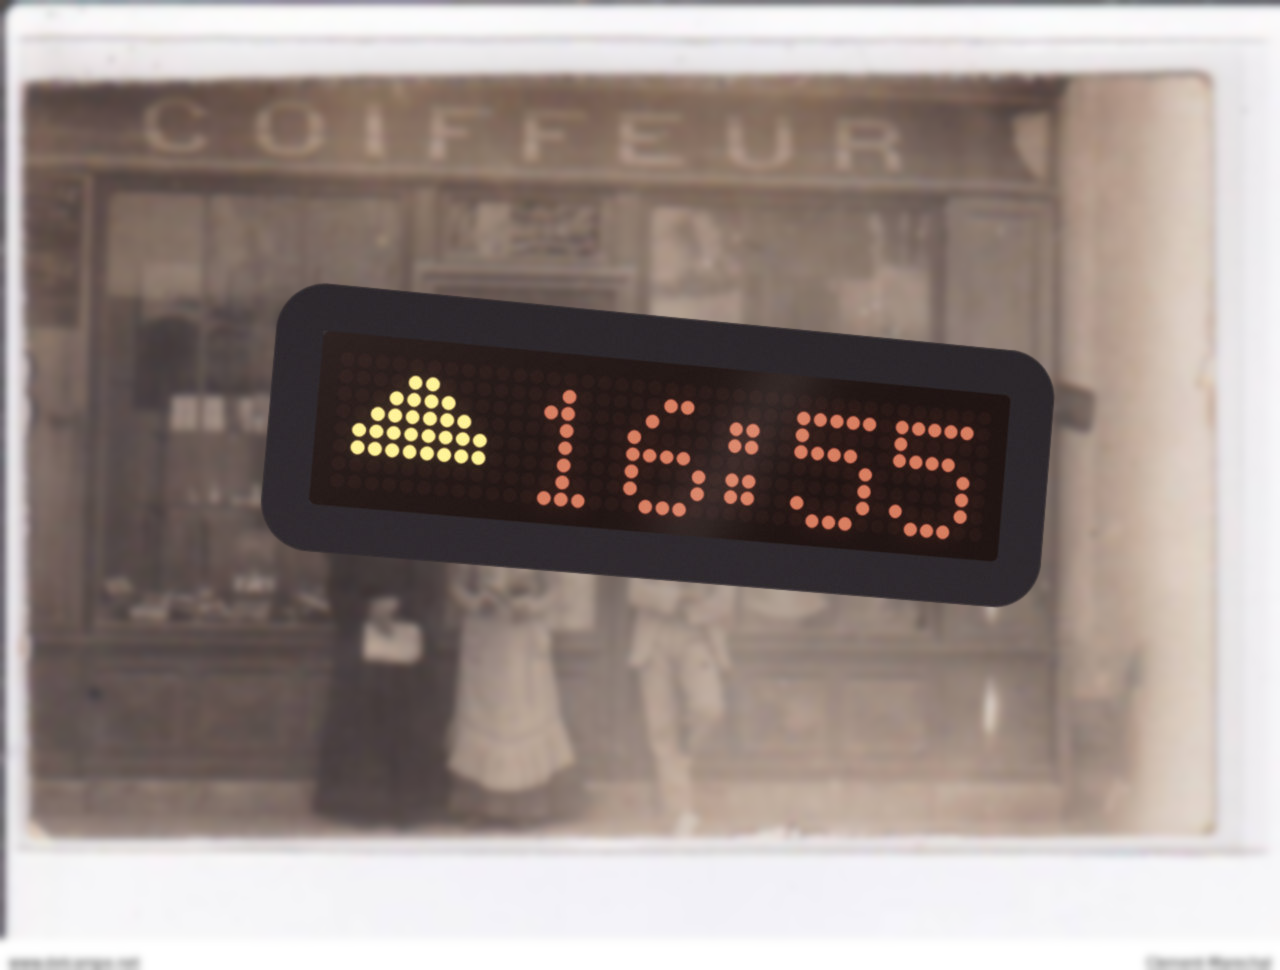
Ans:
h=16 m=55
